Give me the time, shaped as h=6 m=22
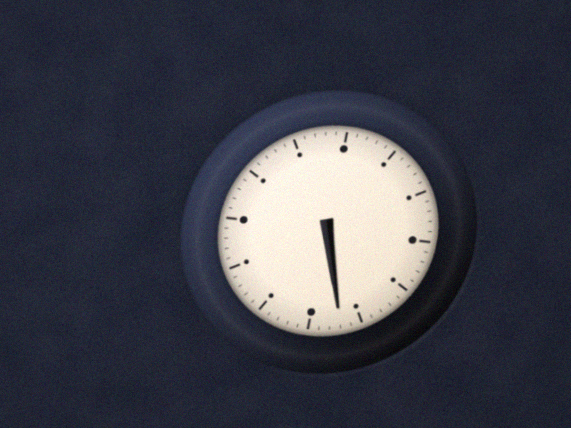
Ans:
h=5 m=27
